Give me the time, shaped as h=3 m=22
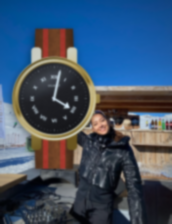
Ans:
h=4 m=2
